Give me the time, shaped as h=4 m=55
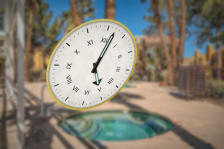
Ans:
h=5 m=2
